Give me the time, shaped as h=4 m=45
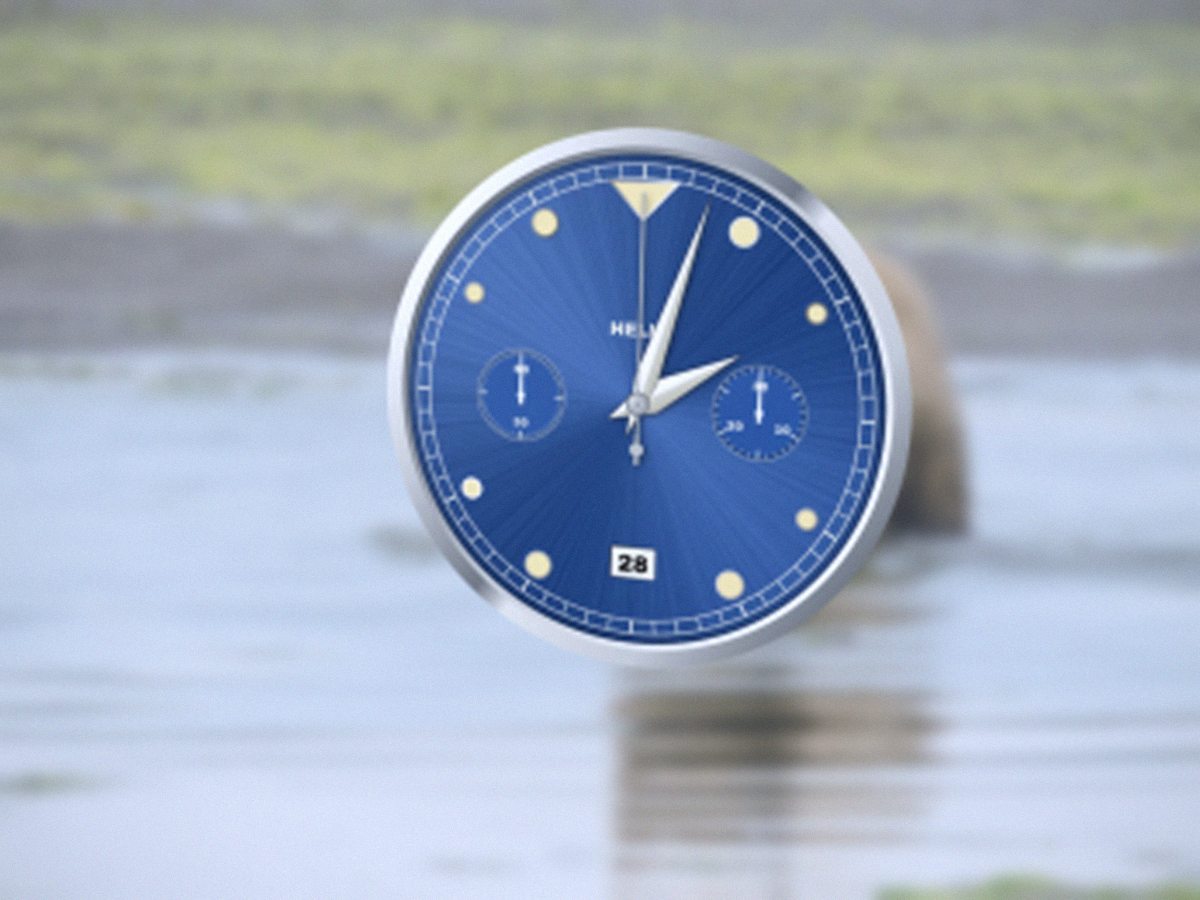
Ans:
h=2 m=3
